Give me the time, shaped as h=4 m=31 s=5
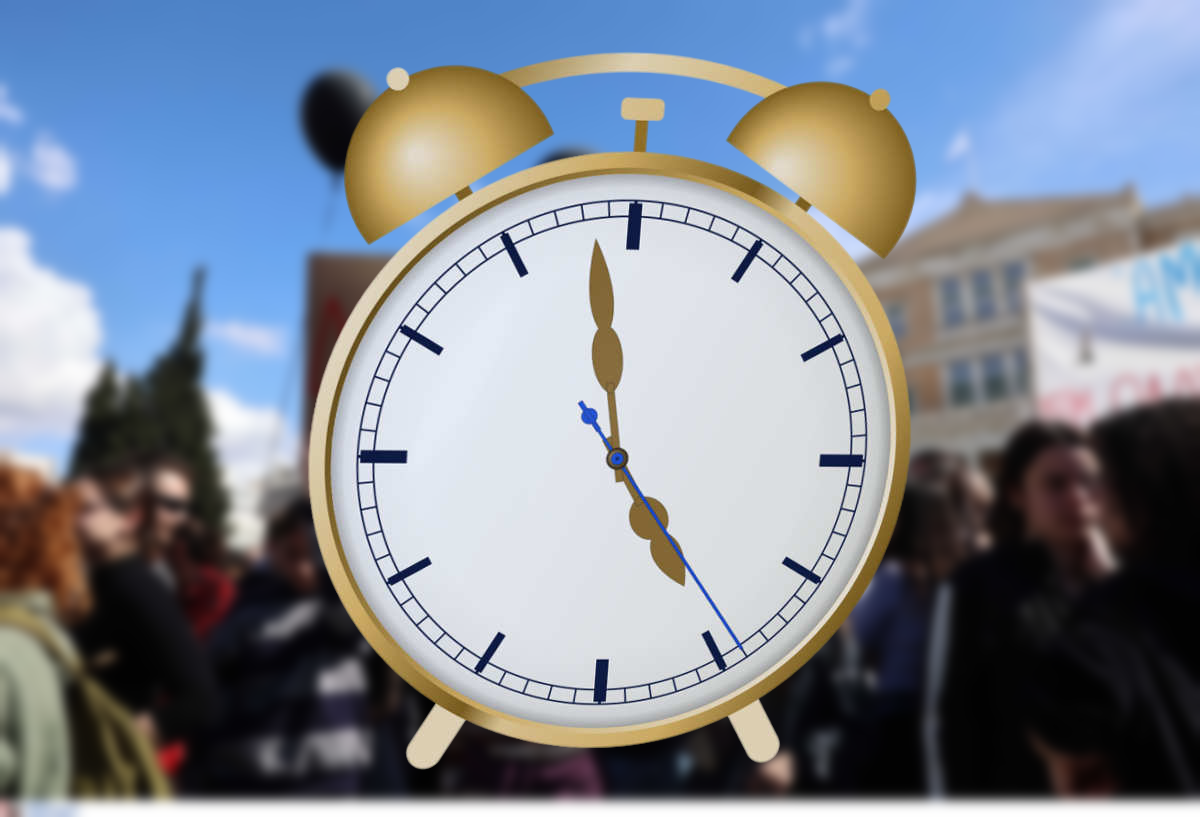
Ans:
h=4 m=58 s=24
